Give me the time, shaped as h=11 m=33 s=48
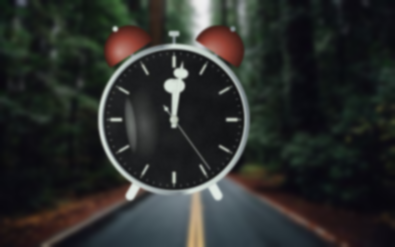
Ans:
h=12 m=1 s=24
